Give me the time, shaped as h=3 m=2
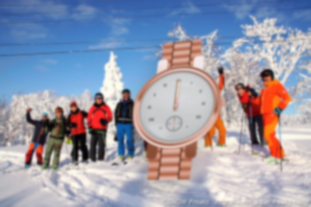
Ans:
h=12 m=0
